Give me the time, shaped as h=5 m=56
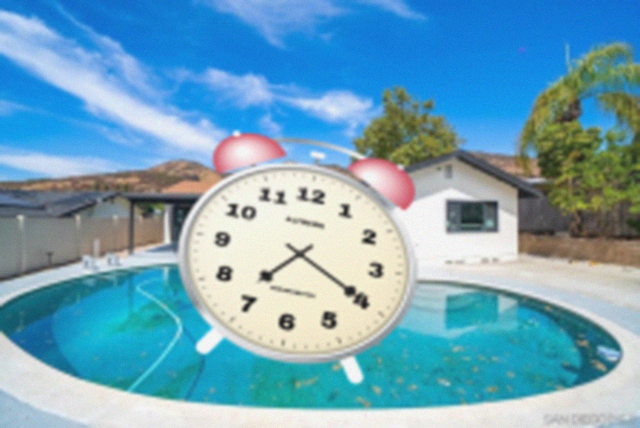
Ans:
h=7 m=20
